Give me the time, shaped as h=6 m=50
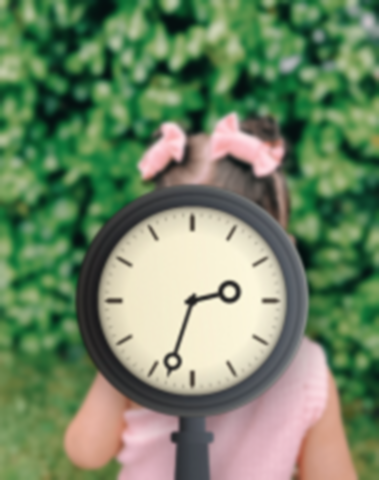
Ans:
h=2 m=33
